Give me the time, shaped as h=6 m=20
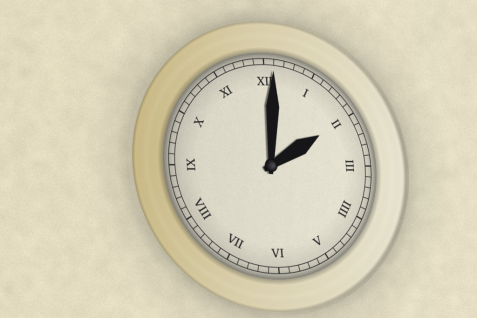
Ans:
h=2 m=1
